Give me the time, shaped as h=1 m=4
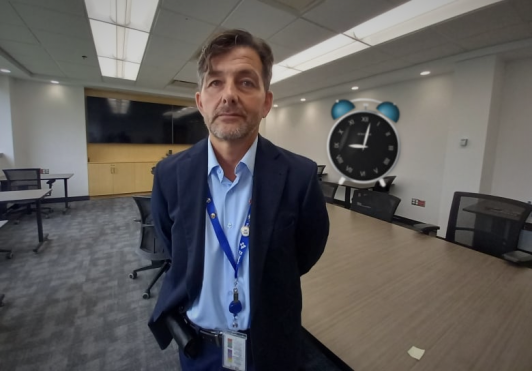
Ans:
h=9 m=2
